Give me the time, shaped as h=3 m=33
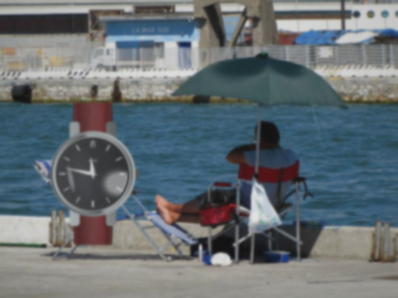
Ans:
h=11 m=47
